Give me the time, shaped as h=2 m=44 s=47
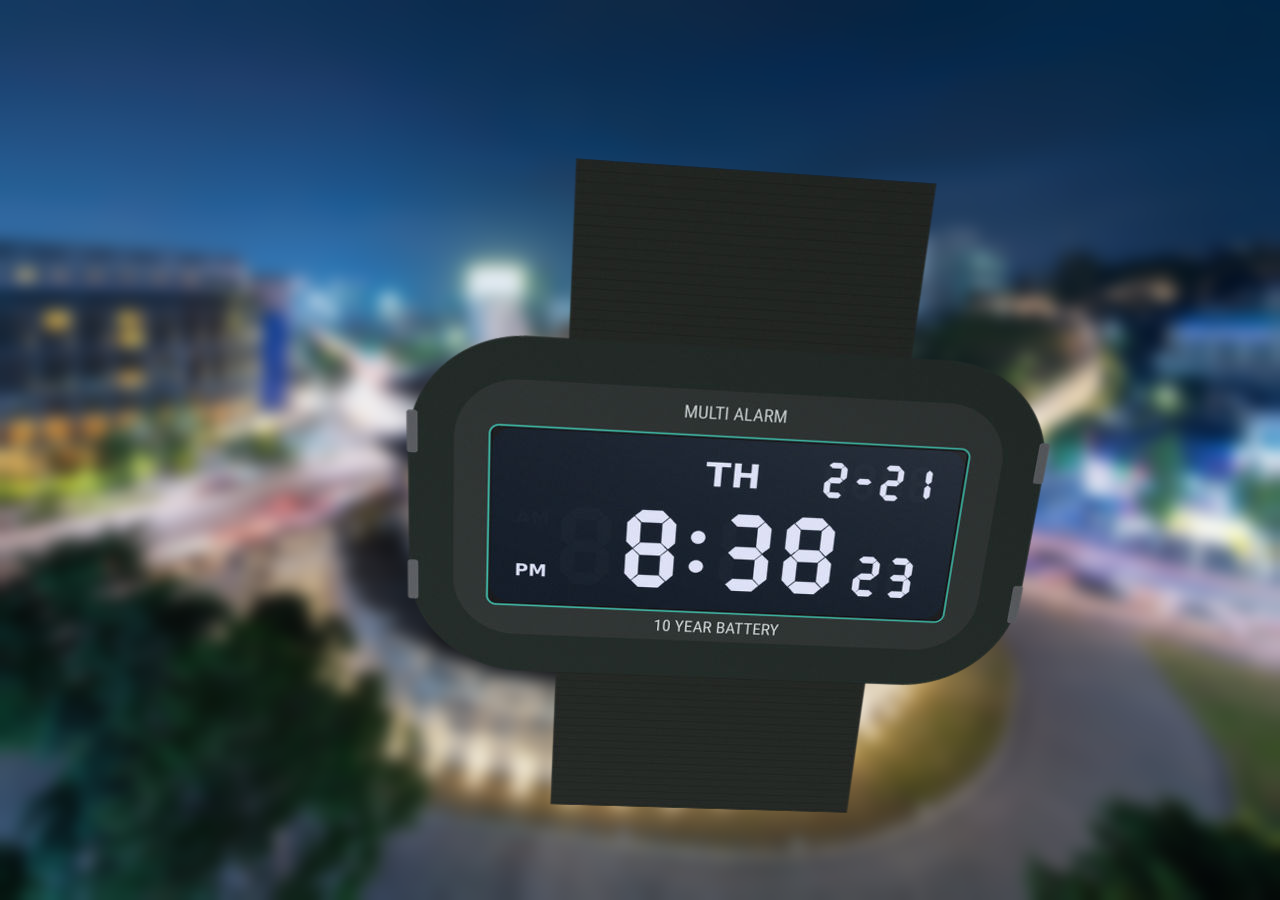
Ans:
h=8 m=38 s=23
